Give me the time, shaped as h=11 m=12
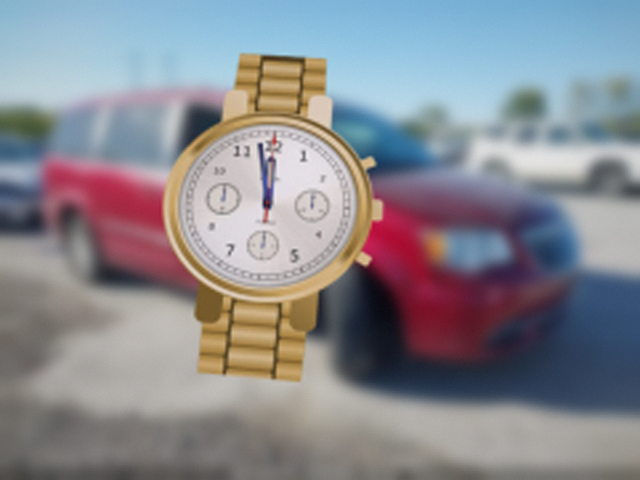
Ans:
h=11 m=58
